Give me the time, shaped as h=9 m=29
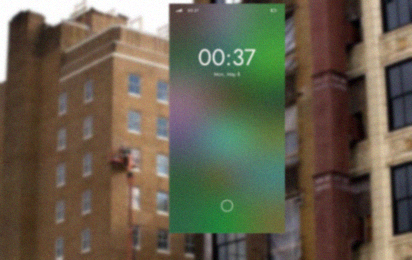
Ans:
h=0 m=37
